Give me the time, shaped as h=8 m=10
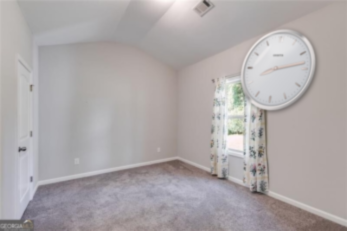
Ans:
h=8 m=13
